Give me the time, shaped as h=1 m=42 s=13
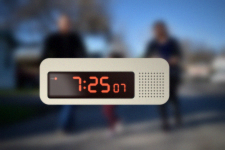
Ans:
h=7 m=25 s=7
